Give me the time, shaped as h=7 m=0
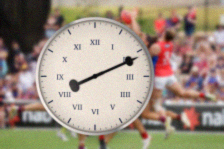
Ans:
h=8 m=11
